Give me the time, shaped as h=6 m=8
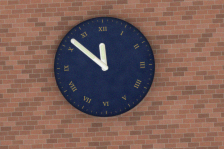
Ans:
h=11 m=52
